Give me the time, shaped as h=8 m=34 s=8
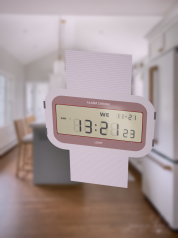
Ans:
h=13 m=21 s=23
